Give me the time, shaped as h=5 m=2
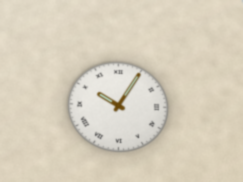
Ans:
h=10 m=5
